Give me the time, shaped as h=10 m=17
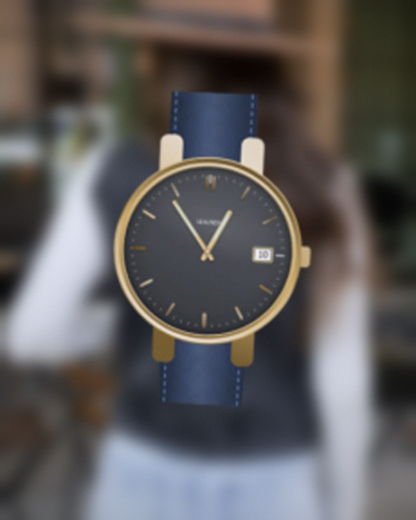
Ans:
h=12 m=54
